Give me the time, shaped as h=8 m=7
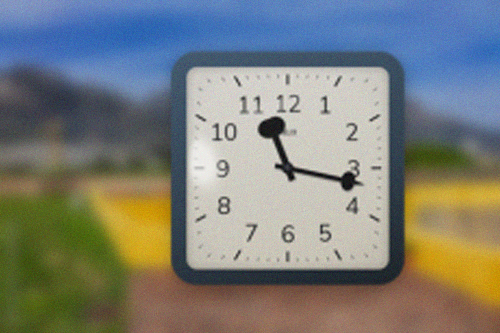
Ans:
h=11 m=17
